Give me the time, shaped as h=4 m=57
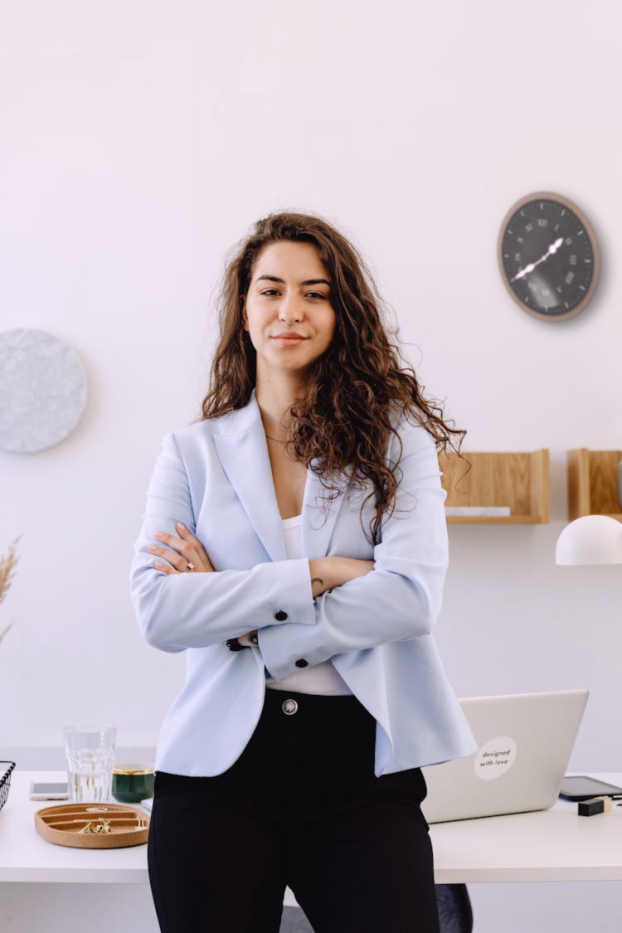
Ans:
h=1 m=40
